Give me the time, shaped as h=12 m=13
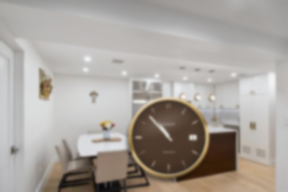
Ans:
h=10 m=53
